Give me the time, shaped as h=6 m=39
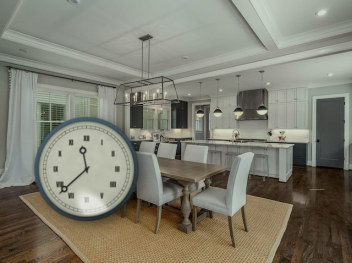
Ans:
h=11 m=38
